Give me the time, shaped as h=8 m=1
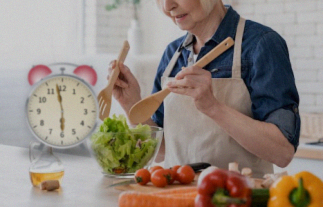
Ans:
h=5 m=58
